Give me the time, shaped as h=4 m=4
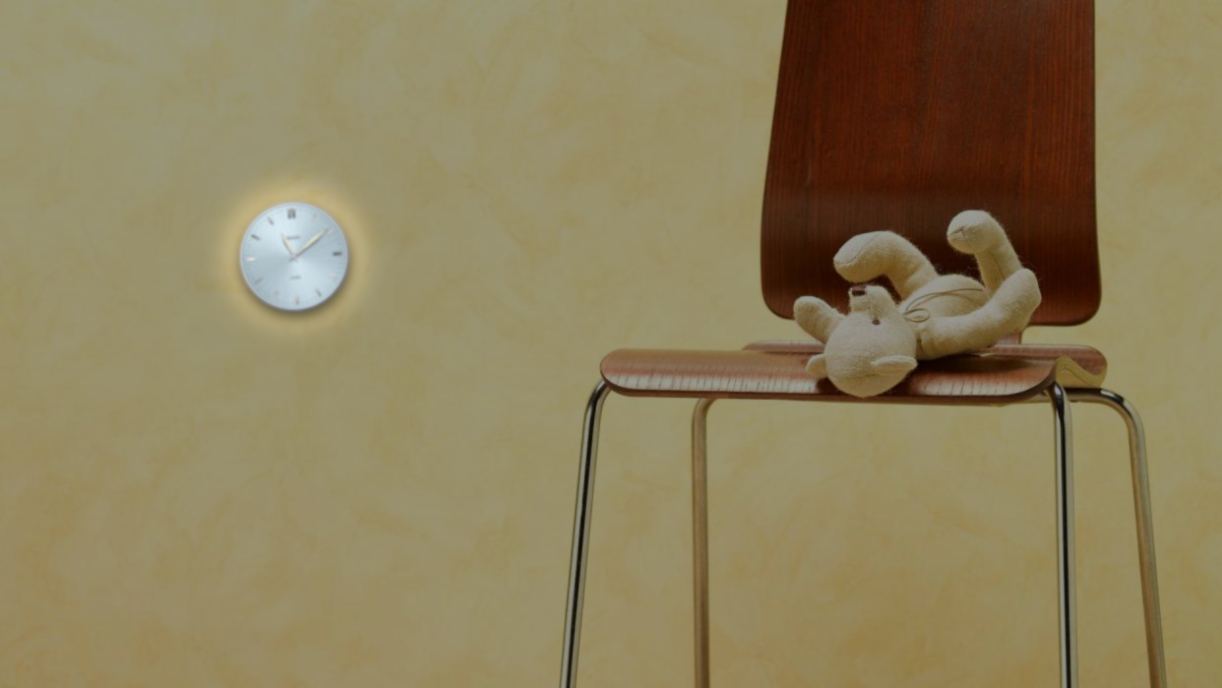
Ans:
h=11 m=9
